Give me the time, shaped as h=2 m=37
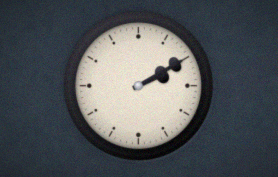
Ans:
h=2 m=10
